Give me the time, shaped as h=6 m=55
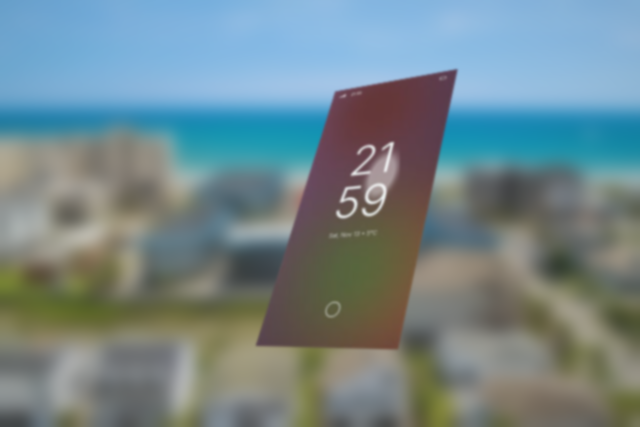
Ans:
h=21 m=59
